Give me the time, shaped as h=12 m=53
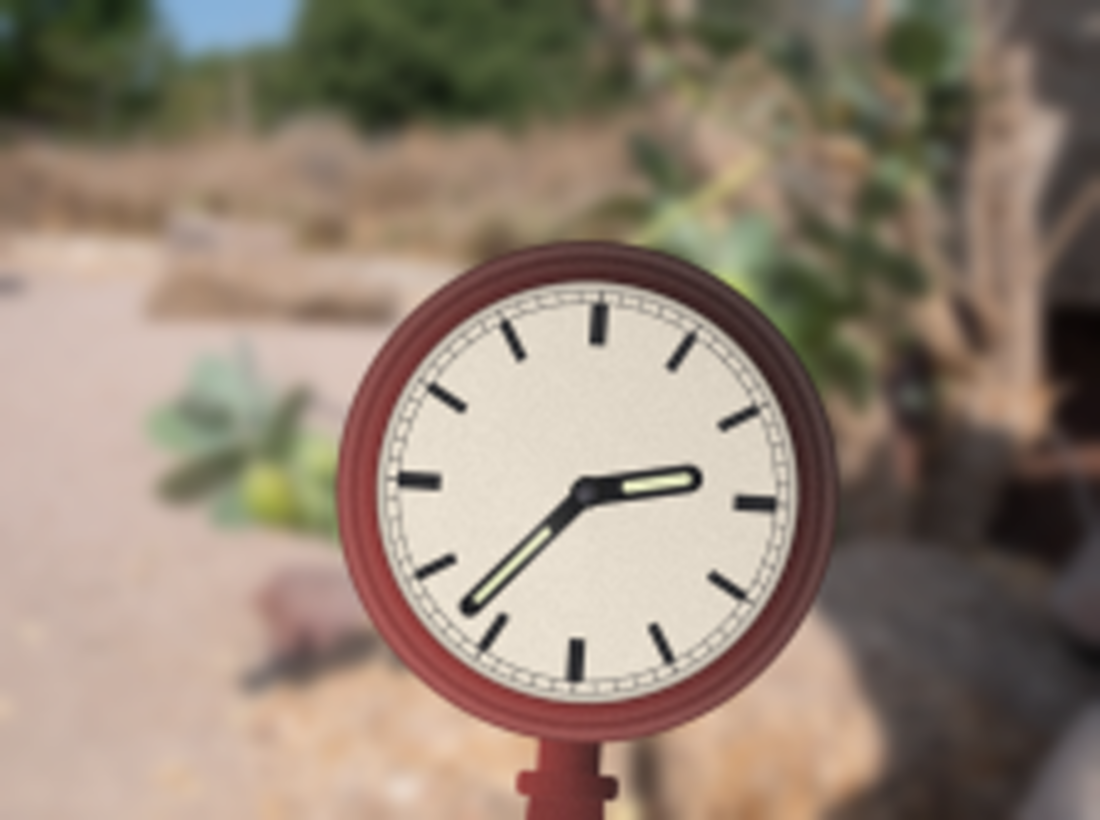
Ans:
h=2 m=37
